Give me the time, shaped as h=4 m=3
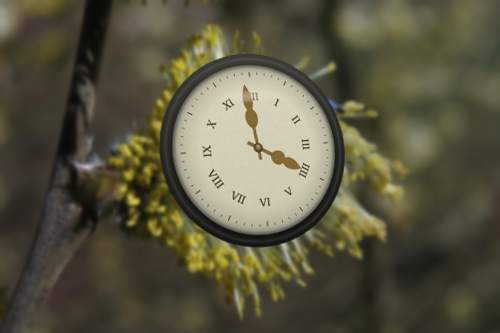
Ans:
h=3 m=59
